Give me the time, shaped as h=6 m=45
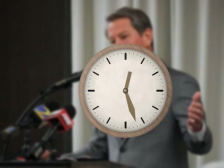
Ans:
h=12 m=27
